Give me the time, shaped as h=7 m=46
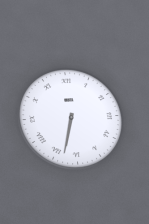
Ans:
h=6 m=33
